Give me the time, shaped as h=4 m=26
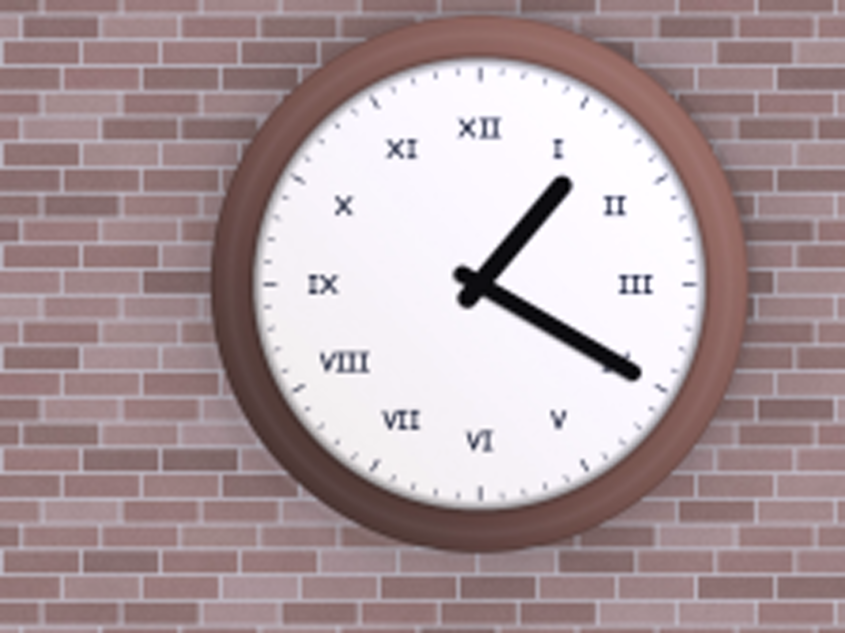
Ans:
h=1 m=20
